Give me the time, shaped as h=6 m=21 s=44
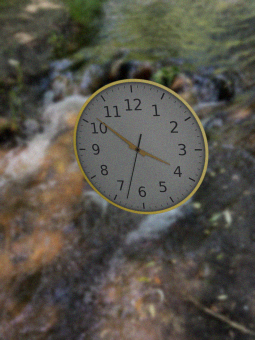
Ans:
h=3 m=51 s=33
